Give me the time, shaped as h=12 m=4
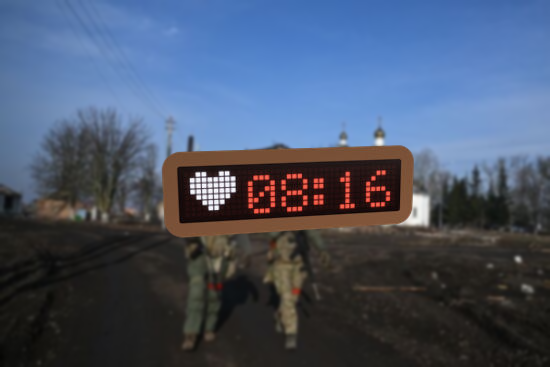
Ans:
h=8 m=16
